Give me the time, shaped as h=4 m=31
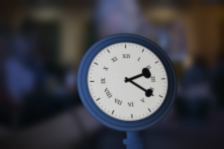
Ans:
h=2 m=21
